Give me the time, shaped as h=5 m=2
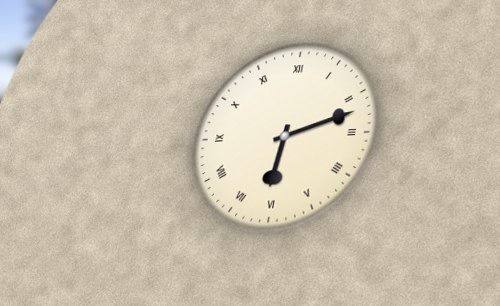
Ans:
h=6 m=12
